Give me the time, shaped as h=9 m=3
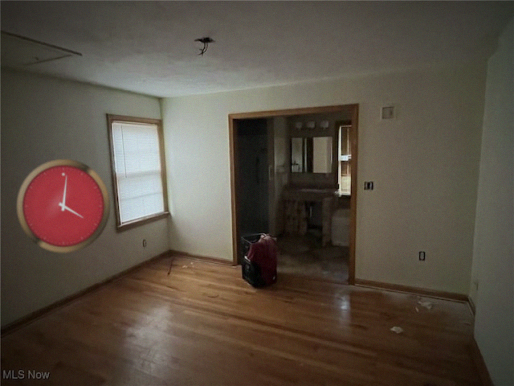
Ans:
h=4 m=1
